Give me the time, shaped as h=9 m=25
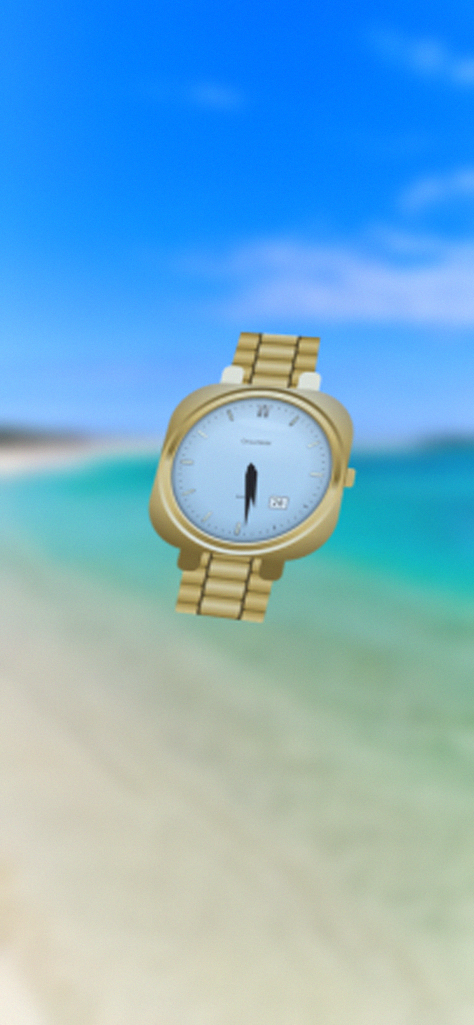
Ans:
h=5 m=29
